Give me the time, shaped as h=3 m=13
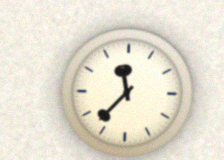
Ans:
h=11 m=37
